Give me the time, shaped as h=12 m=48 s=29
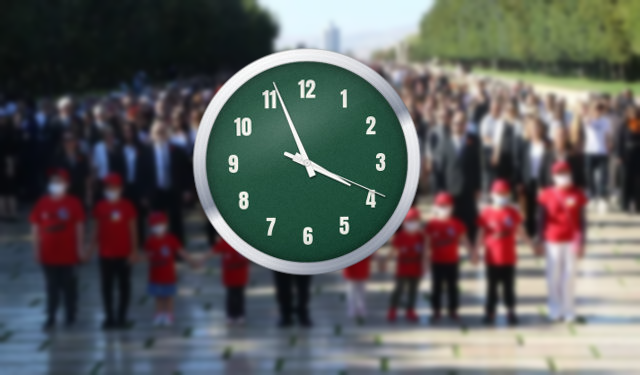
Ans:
h=3 m=56 s=19
